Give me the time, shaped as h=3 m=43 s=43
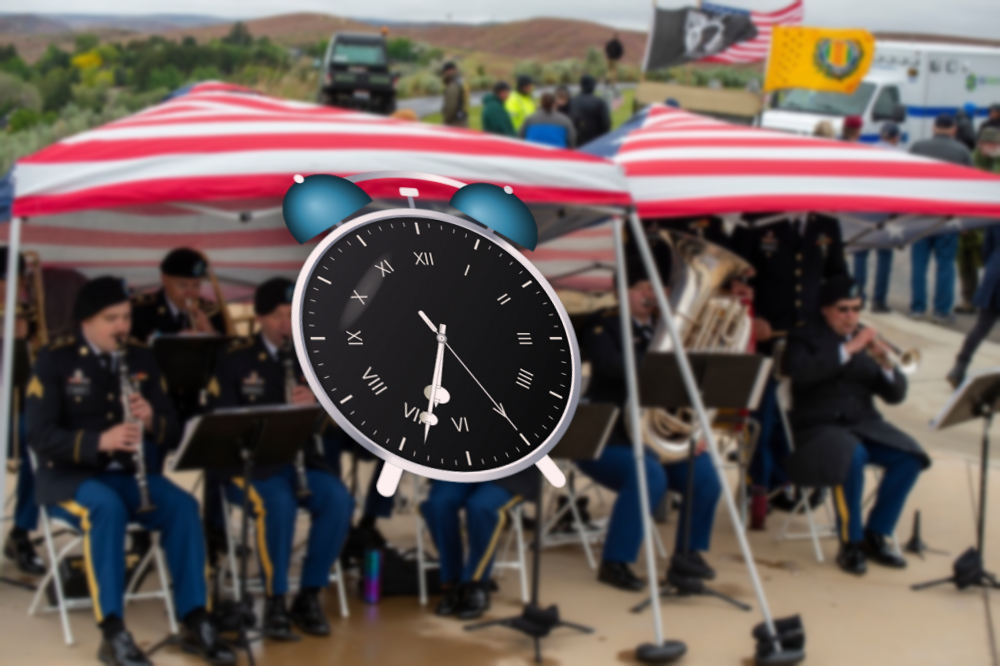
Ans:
h=6 m=33 s=25
